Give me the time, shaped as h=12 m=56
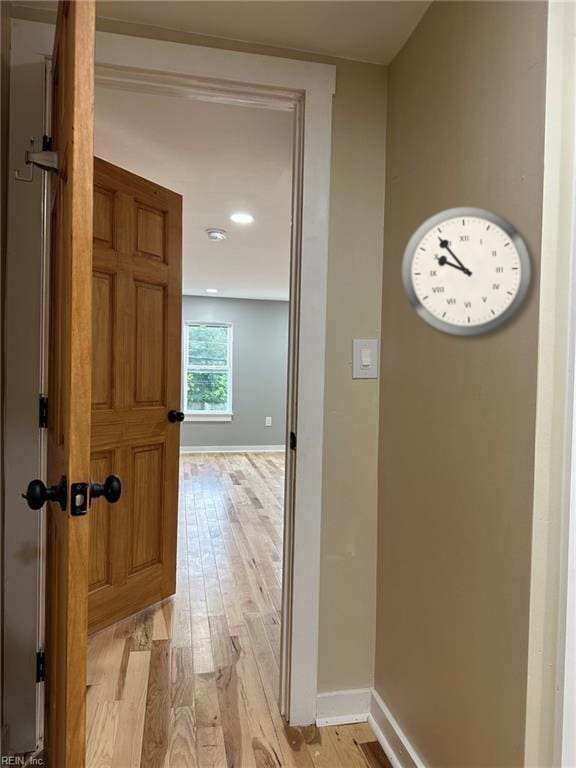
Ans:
h=9 m=54
